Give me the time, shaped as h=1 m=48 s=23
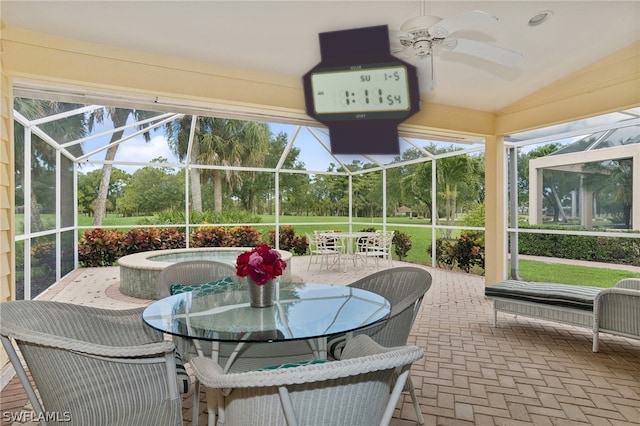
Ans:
h=1 m=11 s=54
